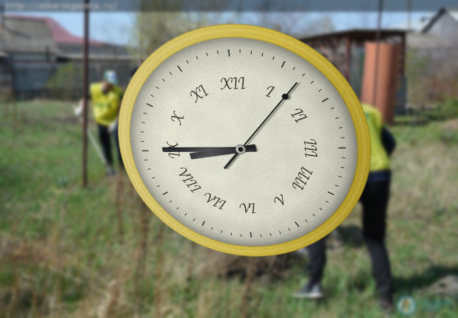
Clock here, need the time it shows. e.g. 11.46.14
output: 8.45.07
